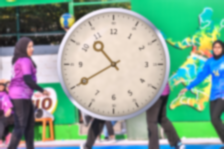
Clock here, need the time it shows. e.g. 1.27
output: 10.40
